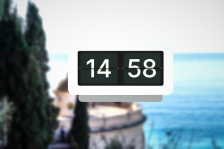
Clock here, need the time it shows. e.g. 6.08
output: 14.58
